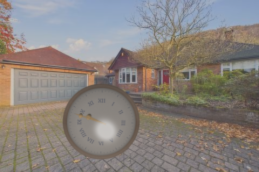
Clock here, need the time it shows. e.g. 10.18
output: 9.48
